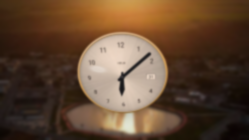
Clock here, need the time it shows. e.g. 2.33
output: 6.08
